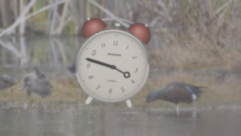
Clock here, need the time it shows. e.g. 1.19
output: 3.47
